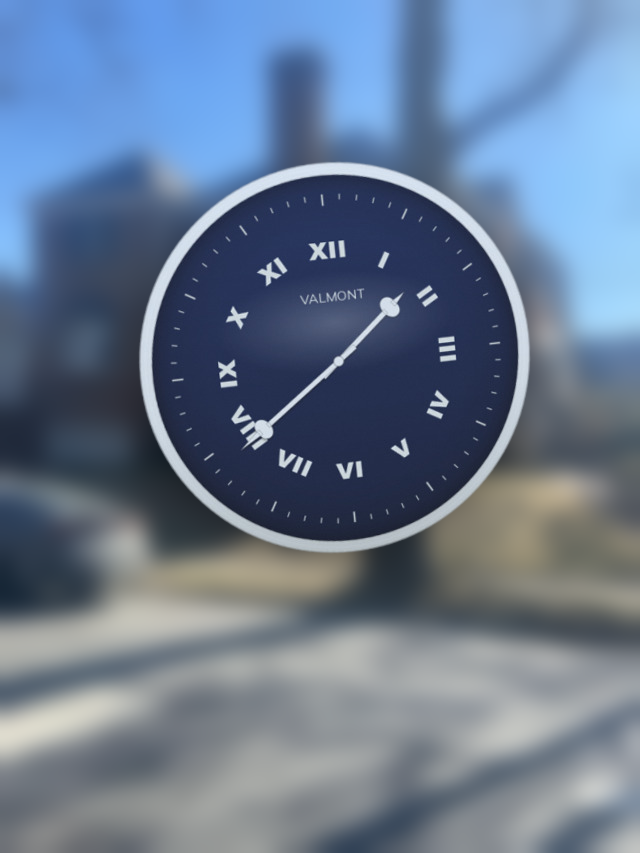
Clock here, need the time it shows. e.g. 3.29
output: 1.39
